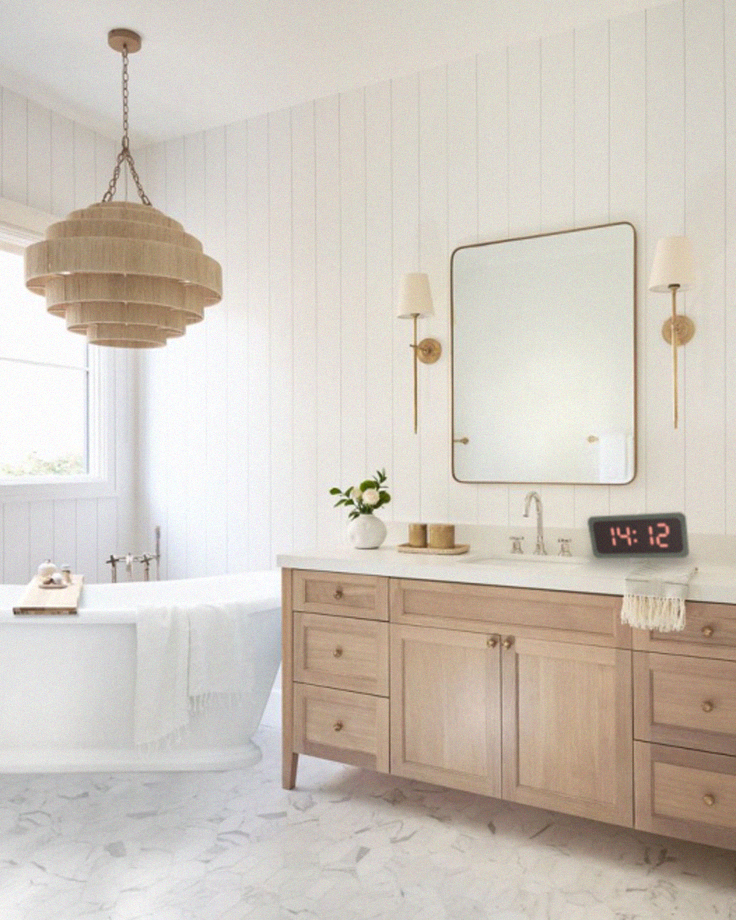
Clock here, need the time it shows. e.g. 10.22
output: 14.12
